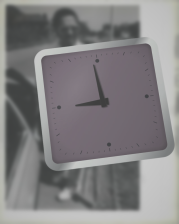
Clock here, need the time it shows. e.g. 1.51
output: 8.59
